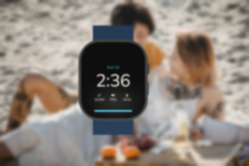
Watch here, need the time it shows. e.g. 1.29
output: 2.36
